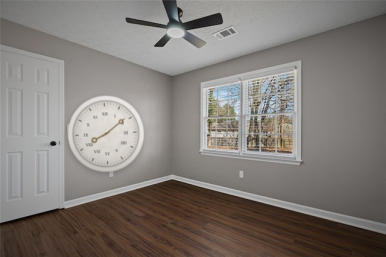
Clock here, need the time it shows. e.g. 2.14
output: 8.09
